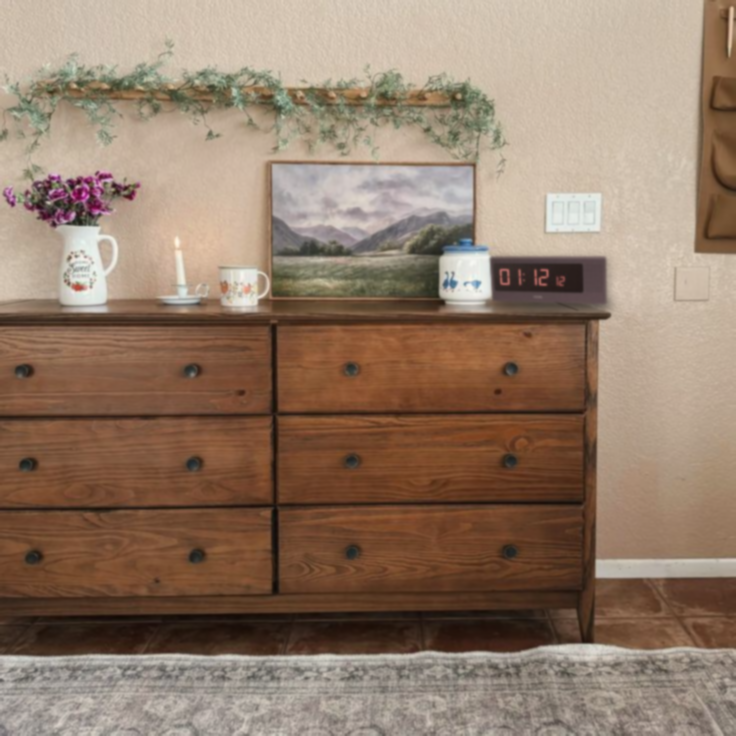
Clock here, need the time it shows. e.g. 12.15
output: 1.12
